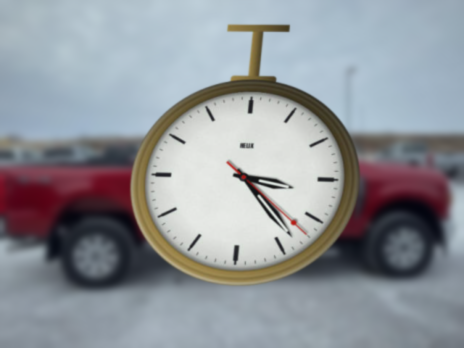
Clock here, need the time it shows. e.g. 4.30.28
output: 3.23.22
